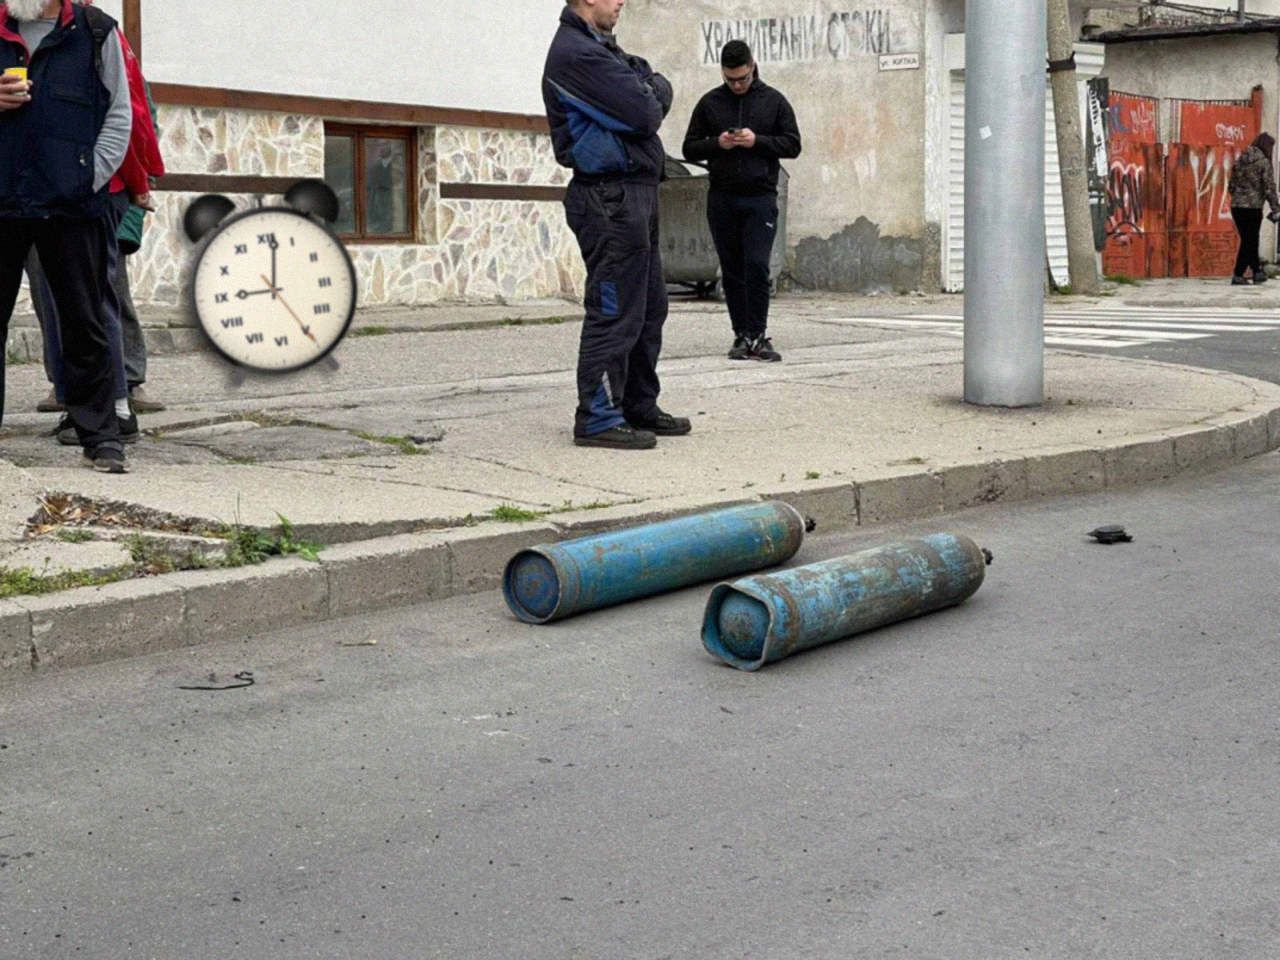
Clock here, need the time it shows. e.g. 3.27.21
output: 9.01.25
